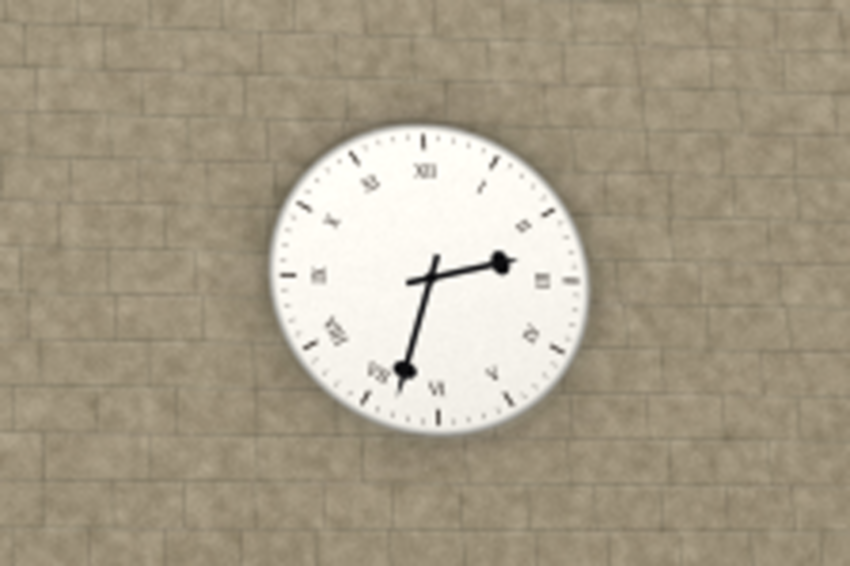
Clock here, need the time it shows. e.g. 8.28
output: 2.33
